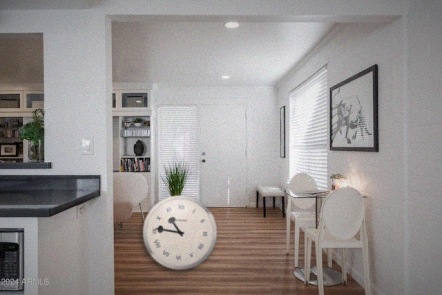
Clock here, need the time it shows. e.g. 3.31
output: 10.46
